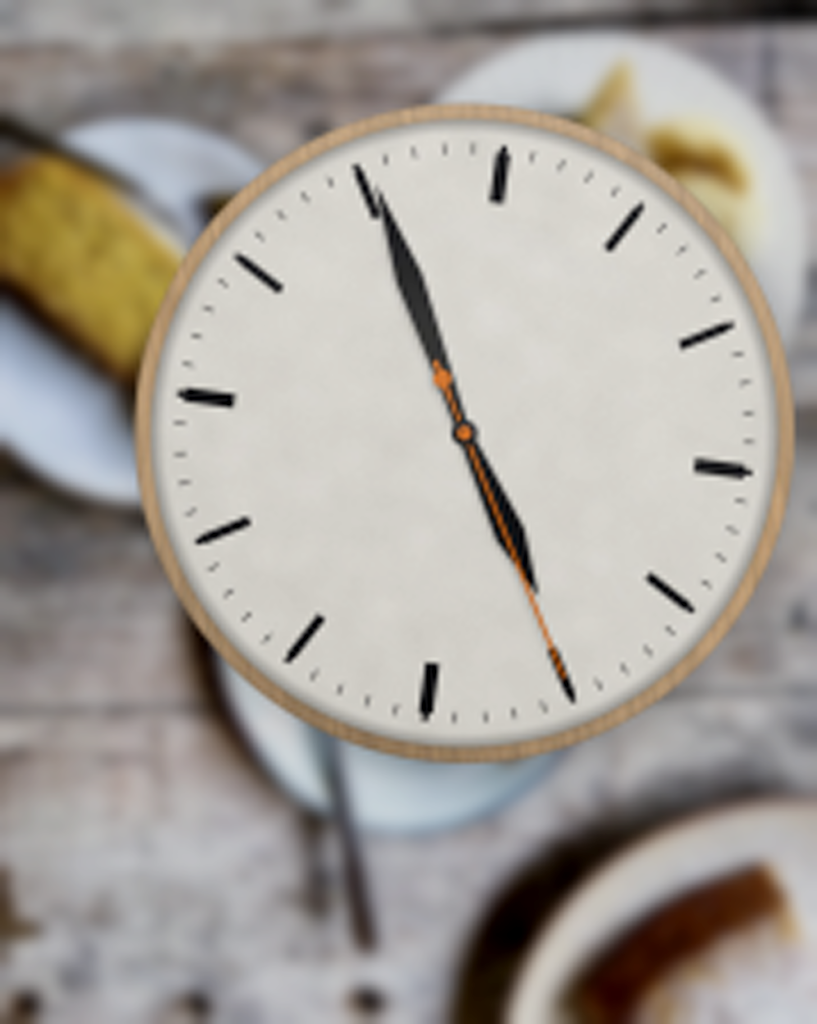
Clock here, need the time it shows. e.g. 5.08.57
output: 4.55.25
